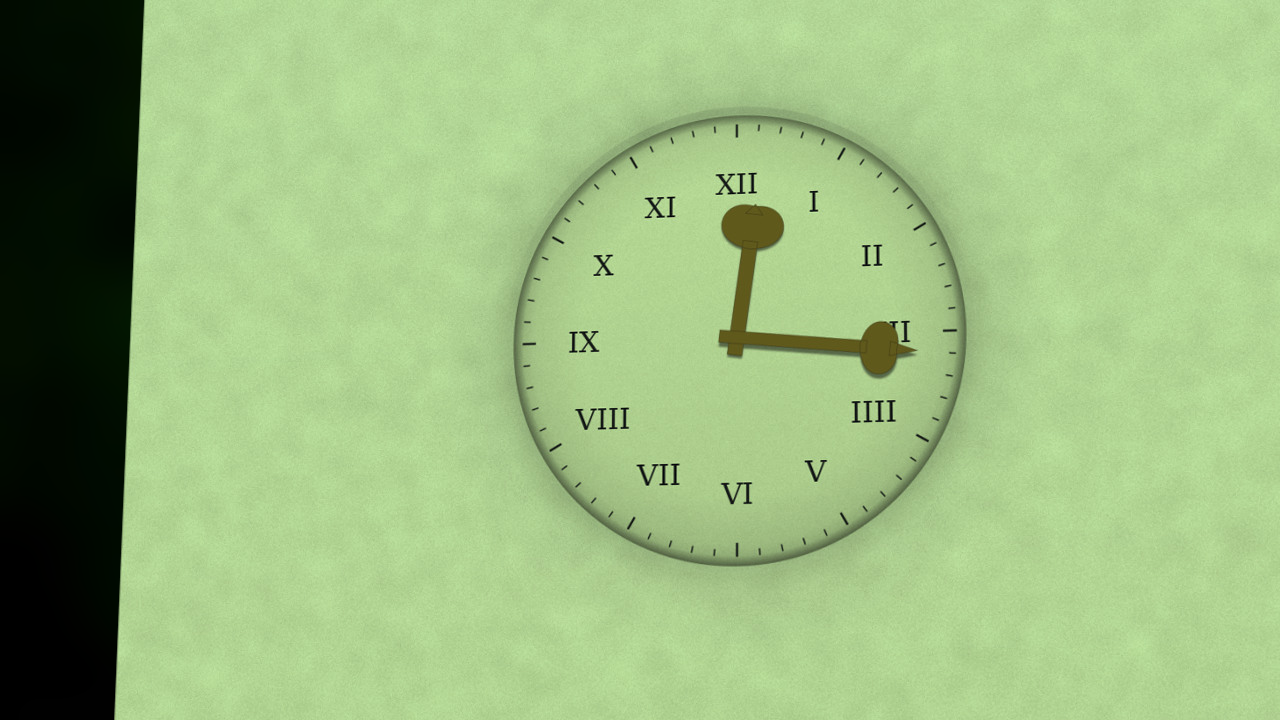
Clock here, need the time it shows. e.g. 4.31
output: 12.16
